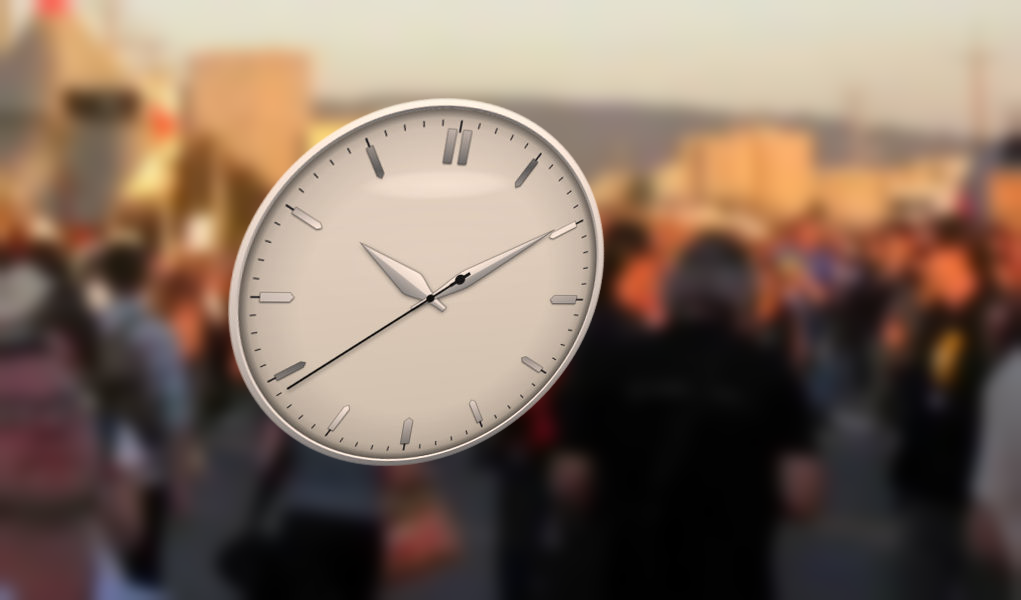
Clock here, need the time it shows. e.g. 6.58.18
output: 10.09.39
